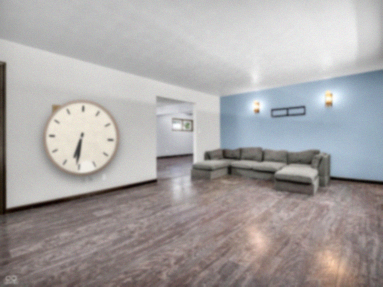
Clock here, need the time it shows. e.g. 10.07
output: 6.31
